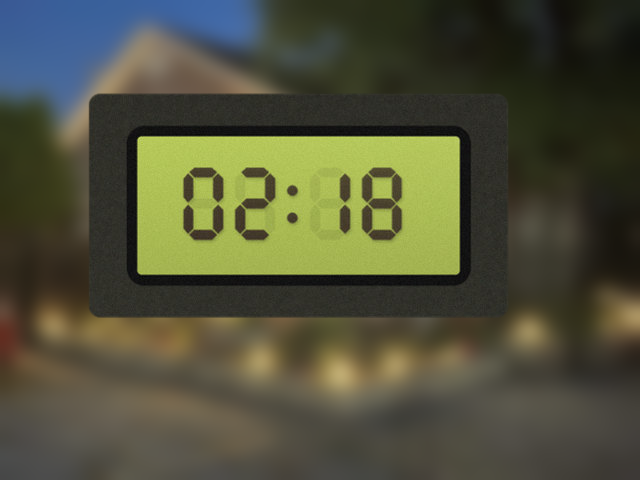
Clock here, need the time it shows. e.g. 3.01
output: 2.18
